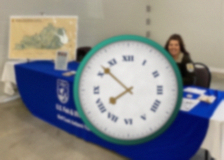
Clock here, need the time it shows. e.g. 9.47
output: 7.52
